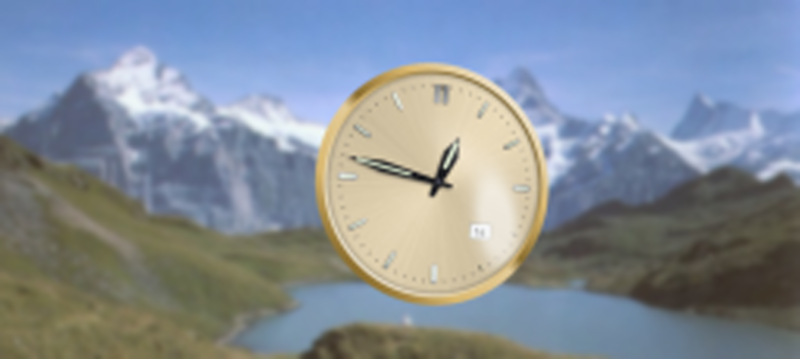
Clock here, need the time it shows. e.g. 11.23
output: 12.47
